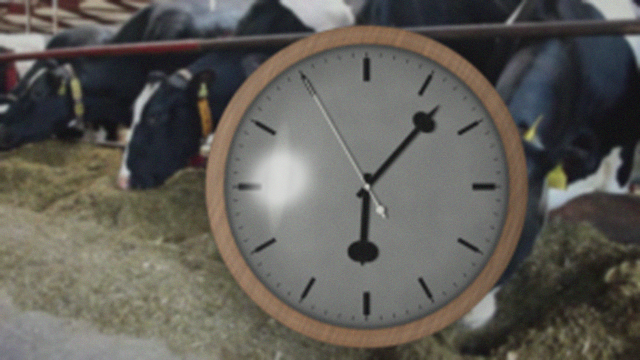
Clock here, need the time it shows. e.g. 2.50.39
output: 6.06.55
